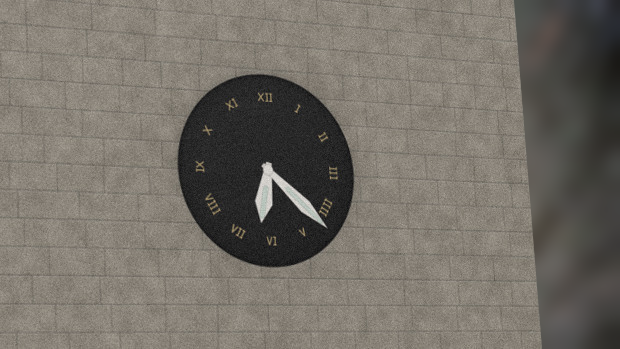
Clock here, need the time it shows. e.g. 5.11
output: 6.22
